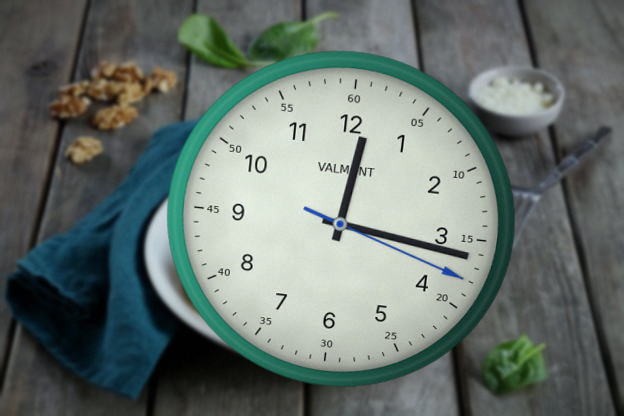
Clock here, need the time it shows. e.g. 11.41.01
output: 12.16.18
